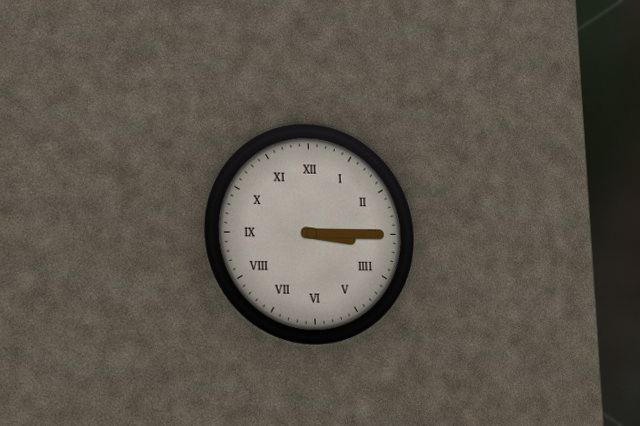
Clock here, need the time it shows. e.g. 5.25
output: 3.15
